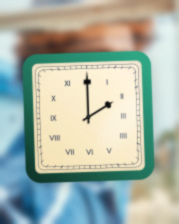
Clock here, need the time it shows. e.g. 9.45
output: 2.00
